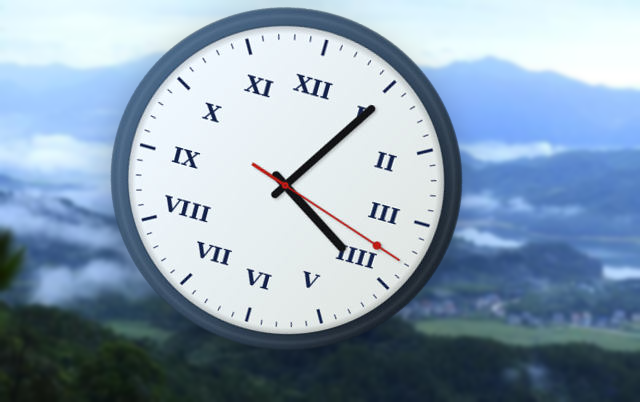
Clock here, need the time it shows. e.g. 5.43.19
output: 4.05.18
